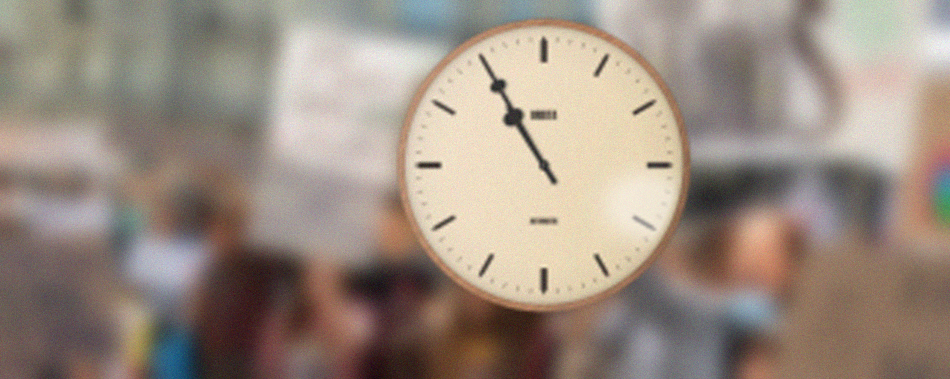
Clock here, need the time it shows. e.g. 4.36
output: 10.55
